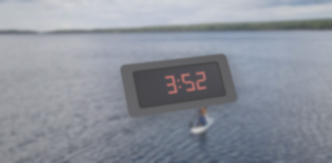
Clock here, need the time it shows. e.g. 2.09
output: 3.52
